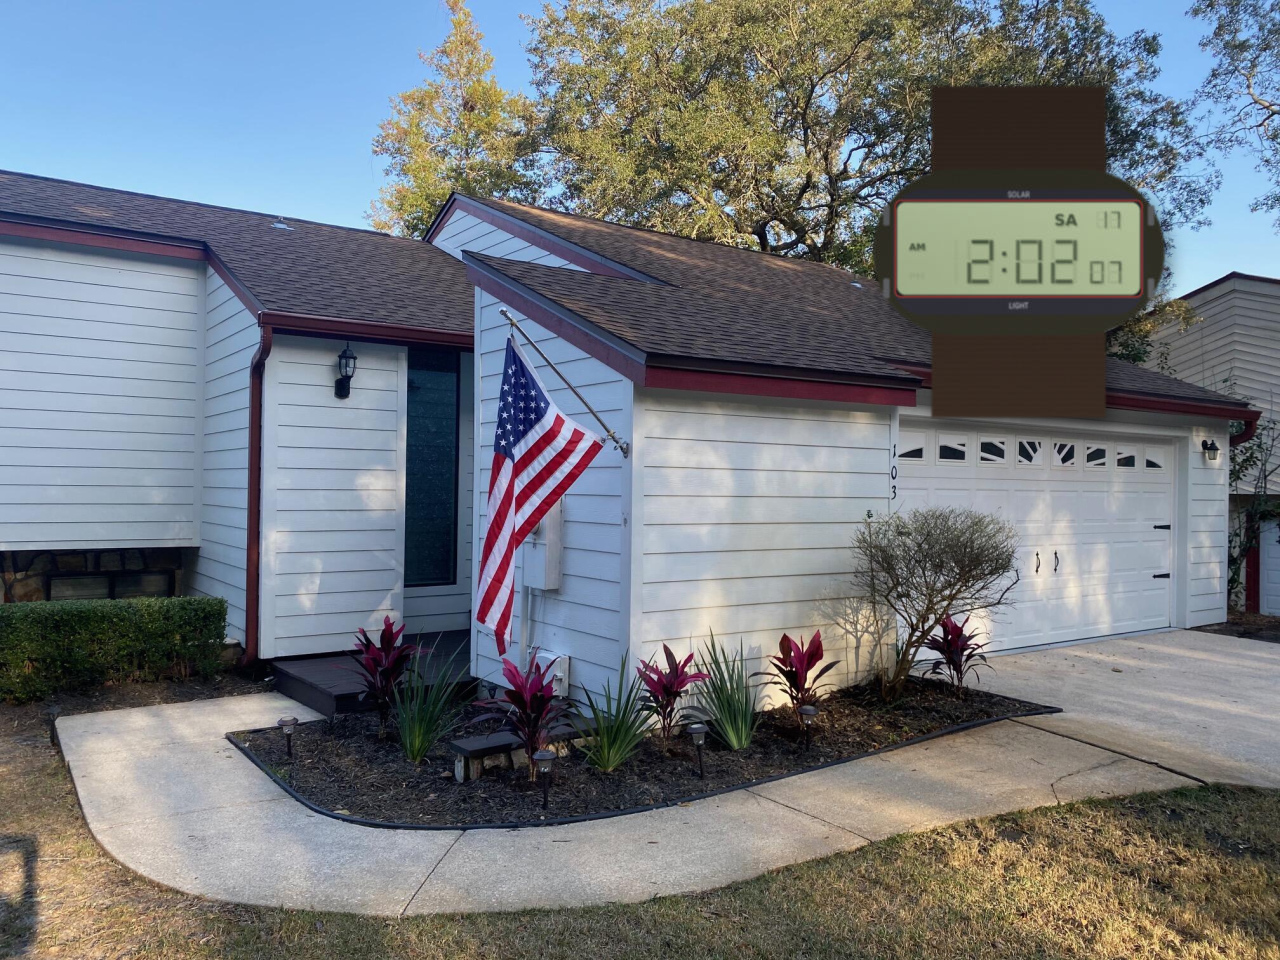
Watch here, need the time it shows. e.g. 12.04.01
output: 2.02.07
